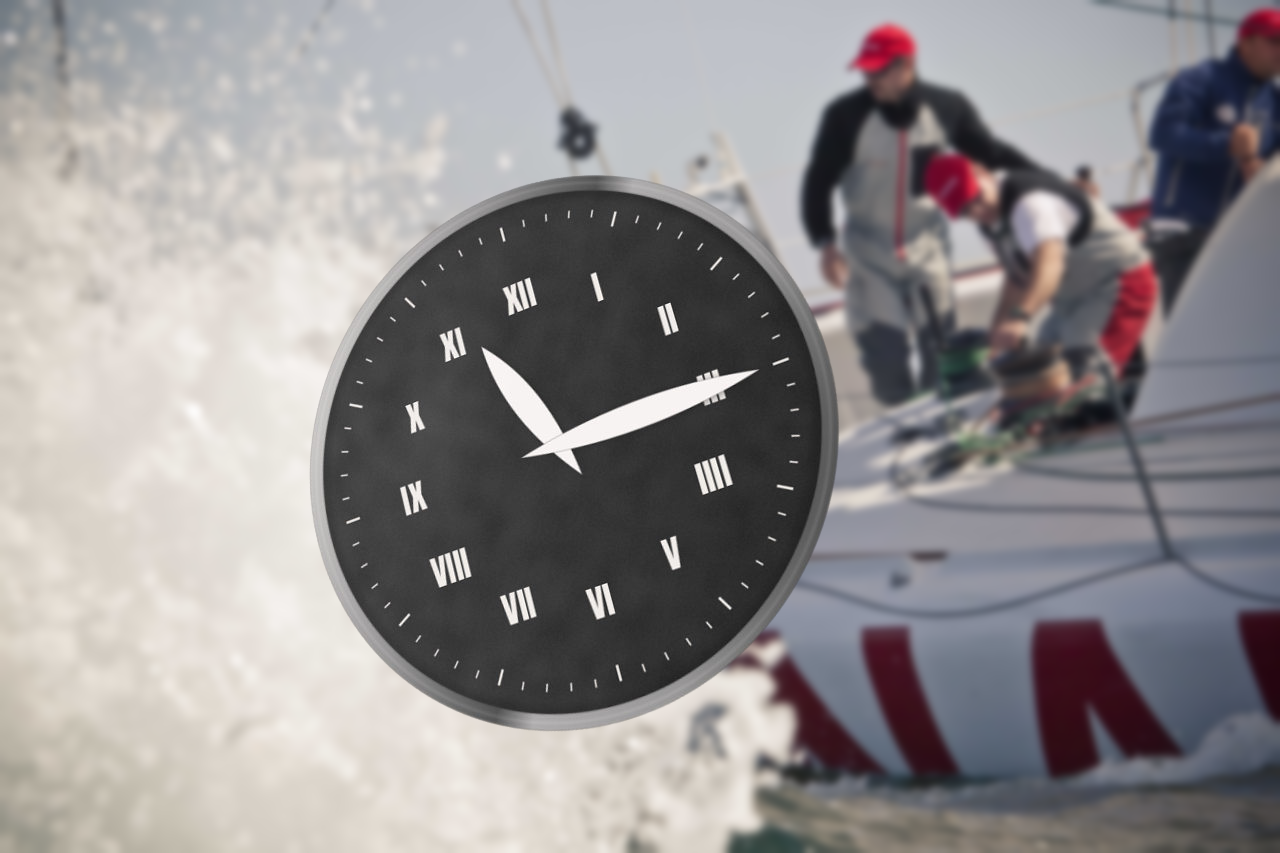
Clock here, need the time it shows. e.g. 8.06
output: 11.15
